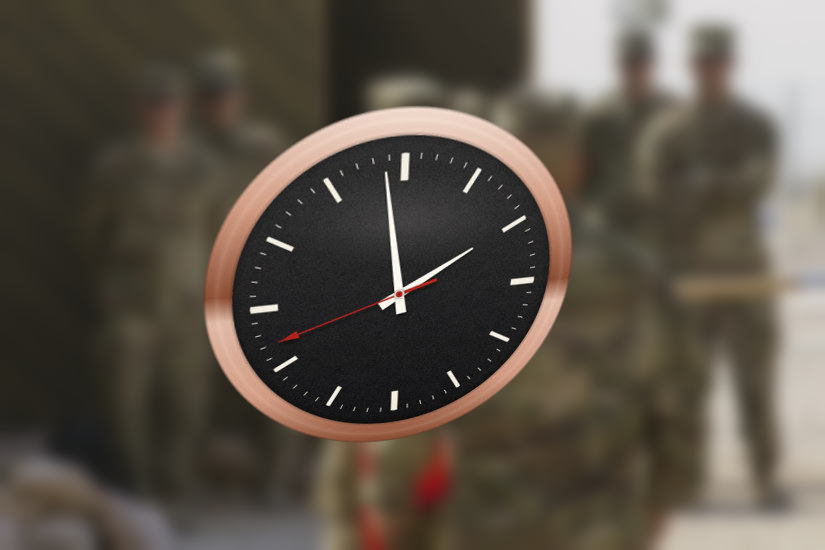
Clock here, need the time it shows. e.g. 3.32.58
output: 1.58.42
